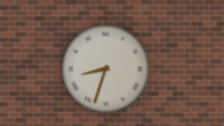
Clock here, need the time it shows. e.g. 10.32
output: 8.33
